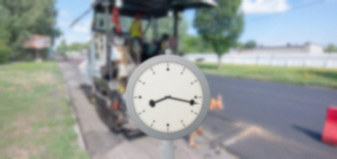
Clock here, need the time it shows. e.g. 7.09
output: 8.17
